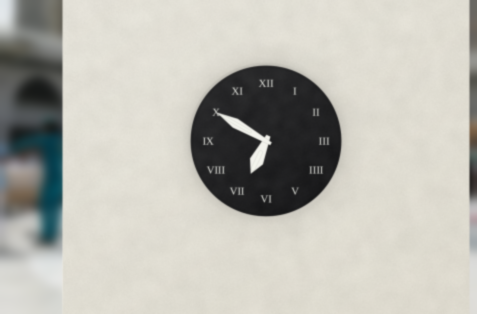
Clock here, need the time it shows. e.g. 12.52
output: 6.50
